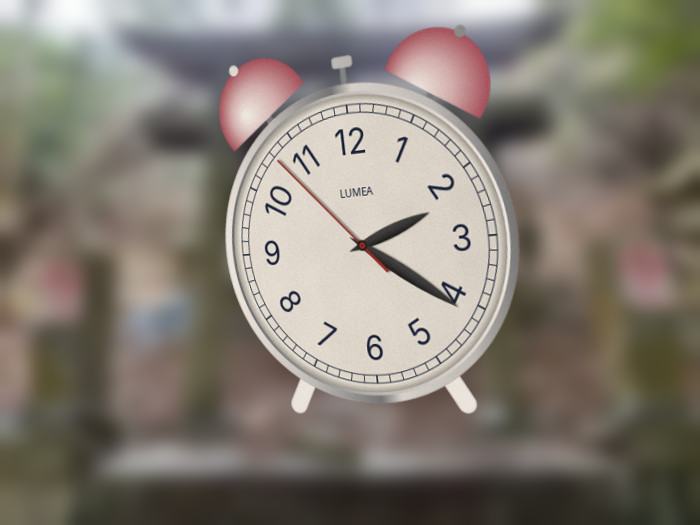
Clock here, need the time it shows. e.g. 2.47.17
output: 2.20.53
